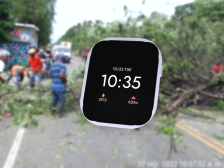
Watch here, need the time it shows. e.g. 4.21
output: 10.35
